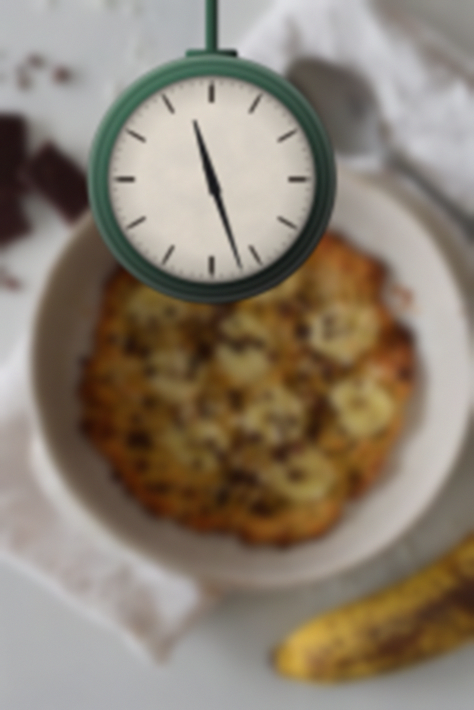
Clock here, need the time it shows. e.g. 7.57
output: 11.27
